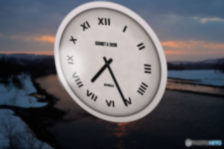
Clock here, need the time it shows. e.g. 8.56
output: 7.26
